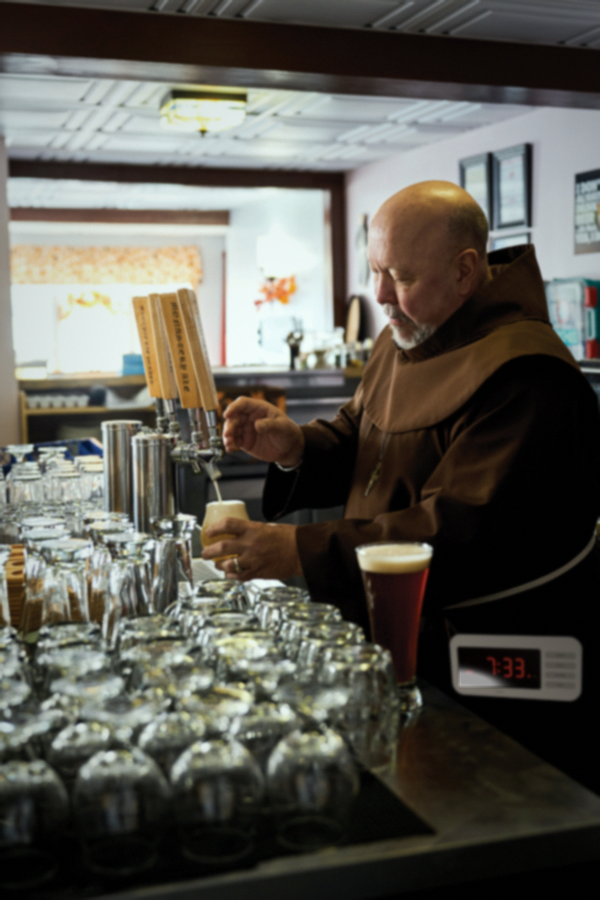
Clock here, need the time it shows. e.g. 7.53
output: 7.33
